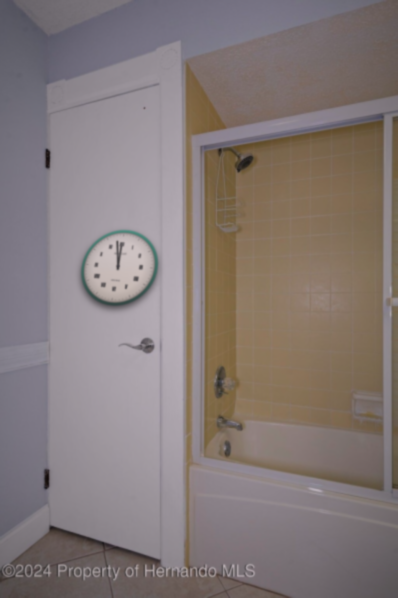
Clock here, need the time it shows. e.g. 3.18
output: 11.58
